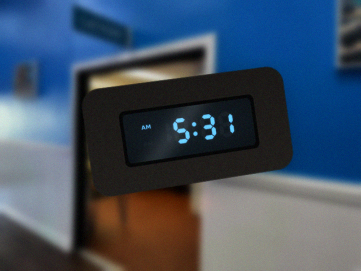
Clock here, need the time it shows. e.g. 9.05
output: 5.31
